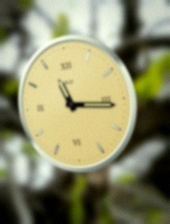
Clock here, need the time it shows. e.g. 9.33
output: 11.16
